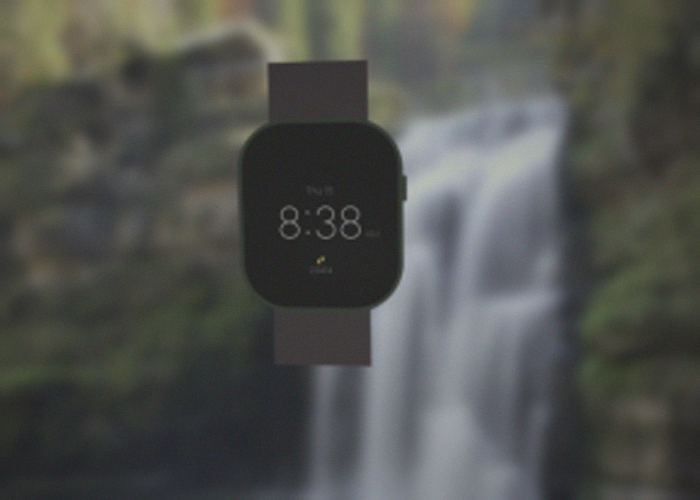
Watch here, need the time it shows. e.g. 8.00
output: 8.38
